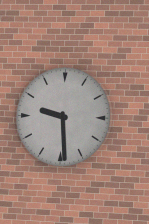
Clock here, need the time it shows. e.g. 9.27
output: 9.29
